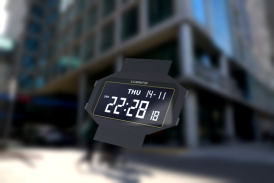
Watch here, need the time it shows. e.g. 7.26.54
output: 22.28.18
